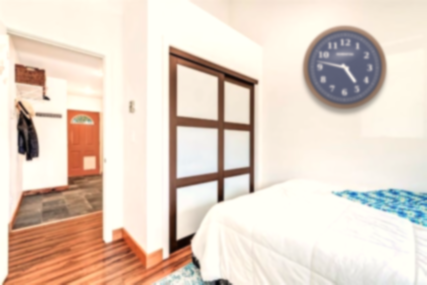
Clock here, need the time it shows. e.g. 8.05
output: 4.47
